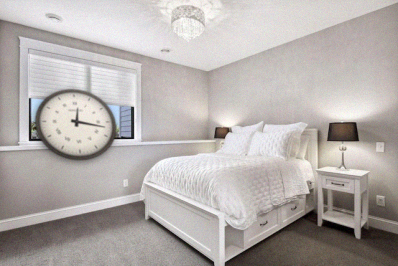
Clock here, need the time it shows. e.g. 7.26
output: 12.17
